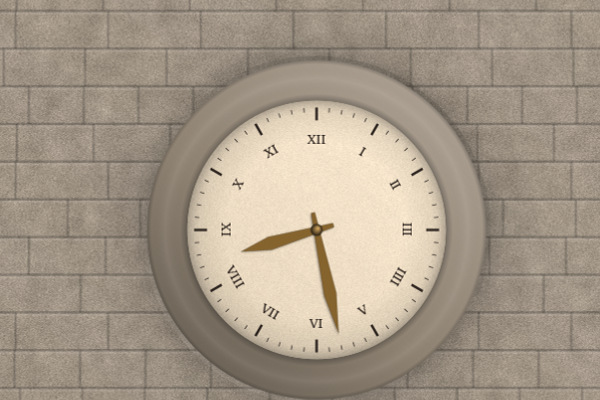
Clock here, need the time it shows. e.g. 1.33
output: 8.28
